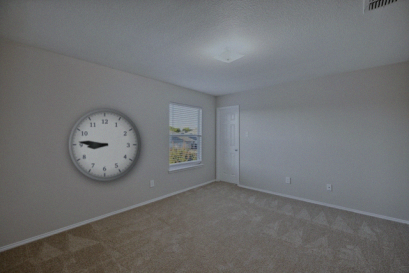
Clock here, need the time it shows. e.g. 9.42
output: 8.46
